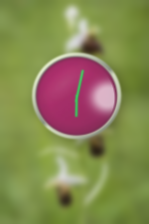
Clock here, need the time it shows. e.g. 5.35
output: 6.02
